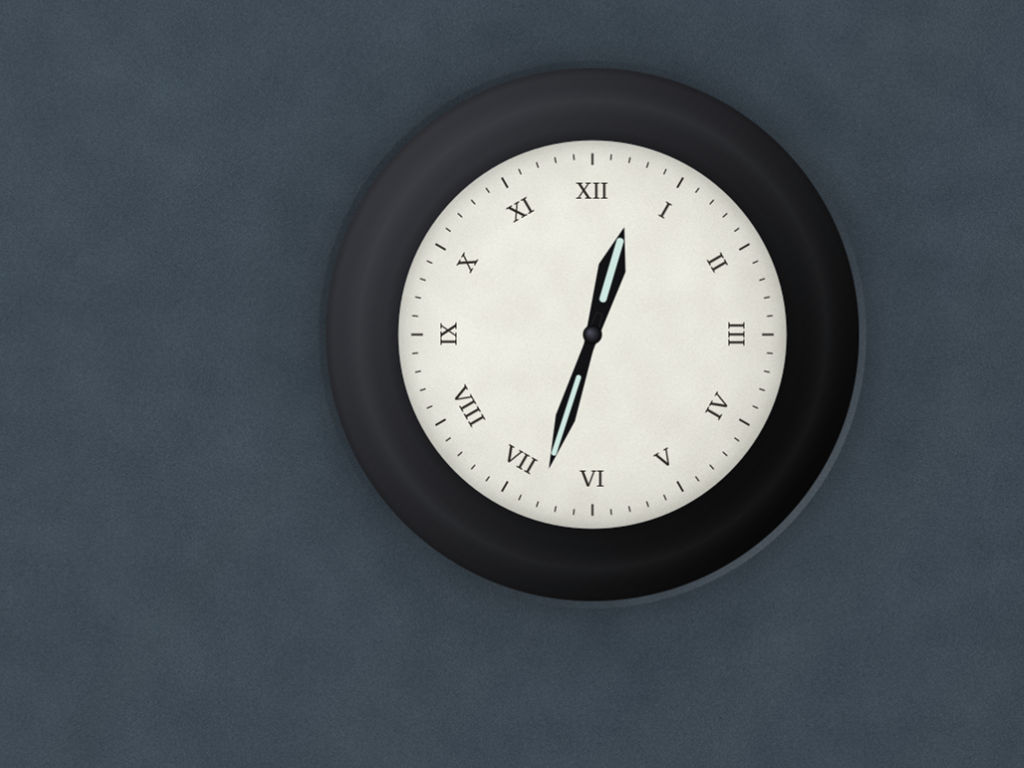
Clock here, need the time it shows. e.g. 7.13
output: 12.33
